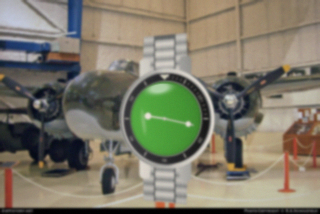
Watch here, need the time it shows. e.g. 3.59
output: 9.17
